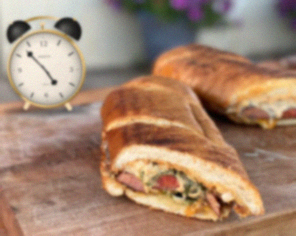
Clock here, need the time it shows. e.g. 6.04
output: 4.53
